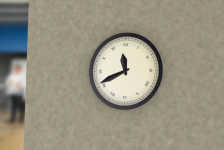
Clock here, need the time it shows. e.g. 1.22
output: 11.41
